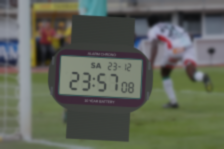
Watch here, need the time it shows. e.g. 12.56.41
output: 23.57.08
